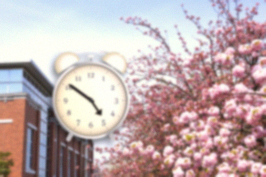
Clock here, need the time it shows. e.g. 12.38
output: 4.51
